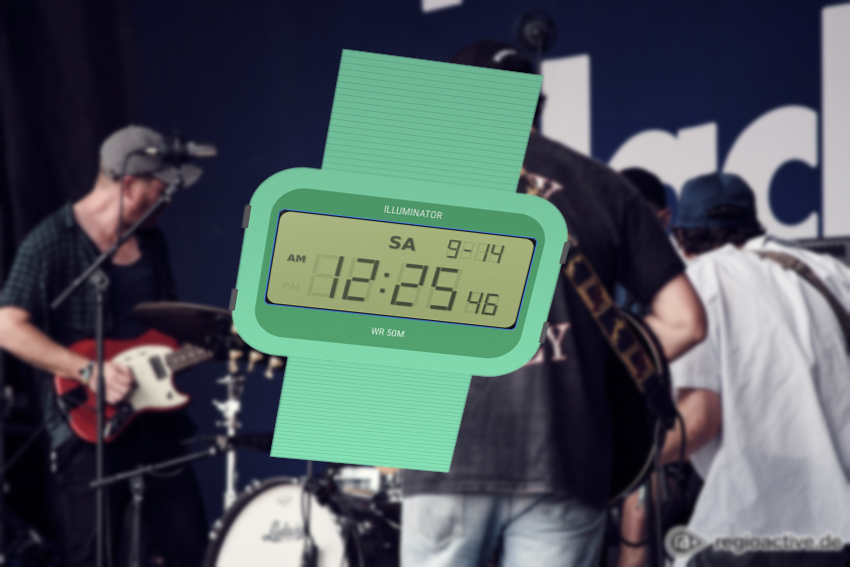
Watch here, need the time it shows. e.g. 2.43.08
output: 12.25.46
